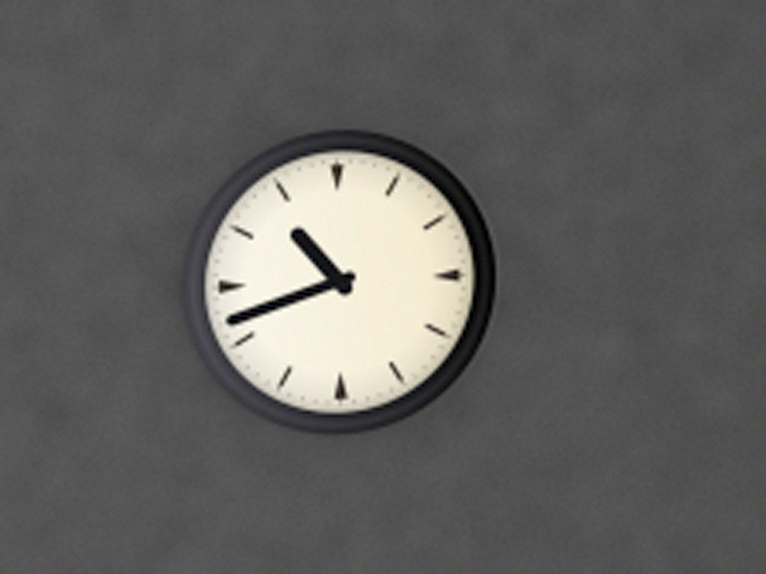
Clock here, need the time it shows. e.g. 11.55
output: 10.42
